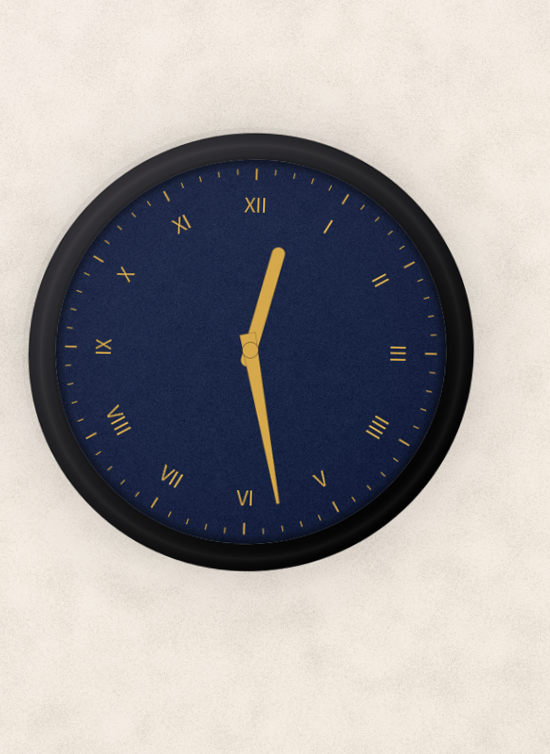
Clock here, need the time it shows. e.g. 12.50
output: 12.28
